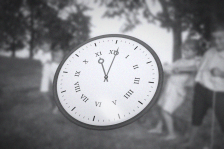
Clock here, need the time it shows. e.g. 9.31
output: 11.01
